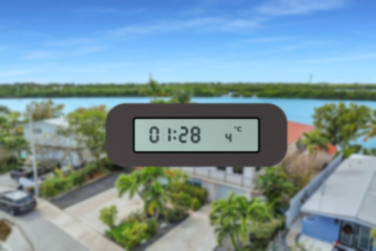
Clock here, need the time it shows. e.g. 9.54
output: 1.28
